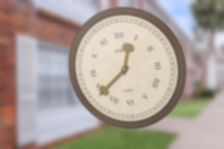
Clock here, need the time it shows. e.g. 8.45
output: 12.39
